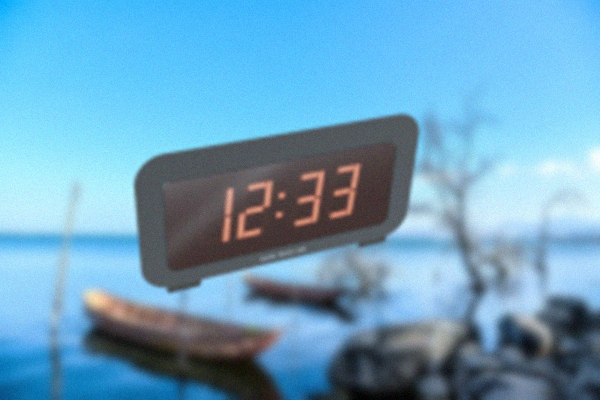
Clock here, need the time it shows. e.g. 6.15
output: 12.33
